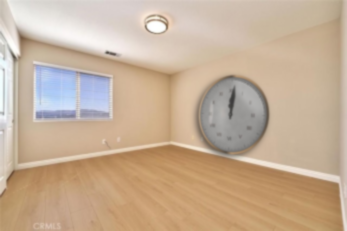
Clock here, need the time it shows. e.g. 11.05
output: 12.01
